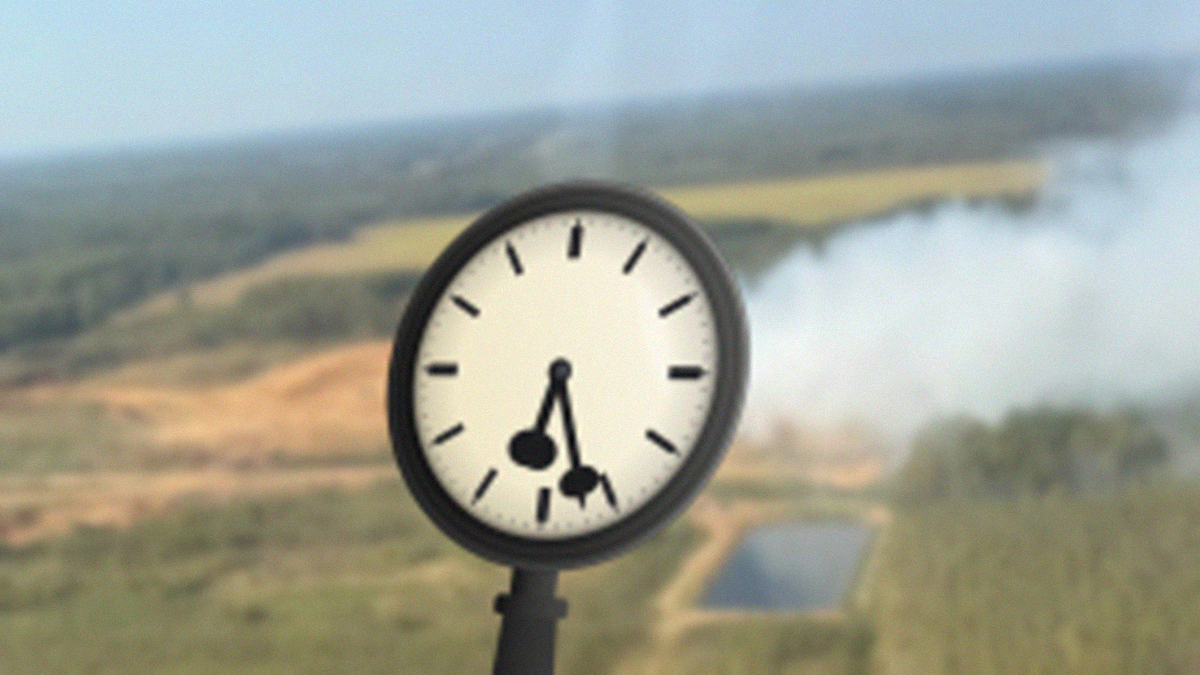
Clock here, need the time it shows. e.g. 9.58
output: 6.27
